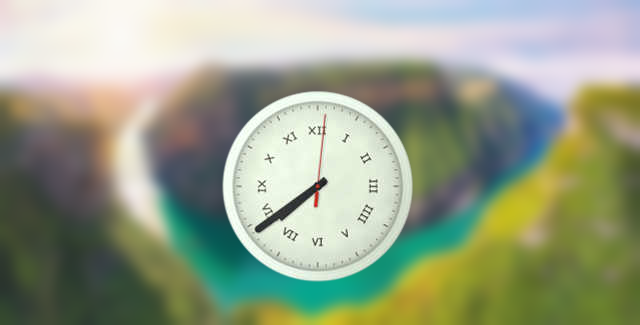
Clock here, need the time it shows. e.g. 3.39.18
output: 7.39.01
